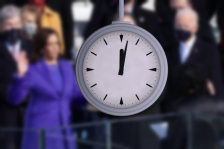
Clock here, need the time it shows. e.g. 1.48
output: 12.02
